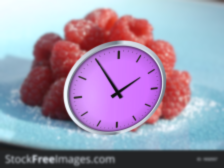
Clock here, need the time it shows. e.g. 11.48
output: 1.55
